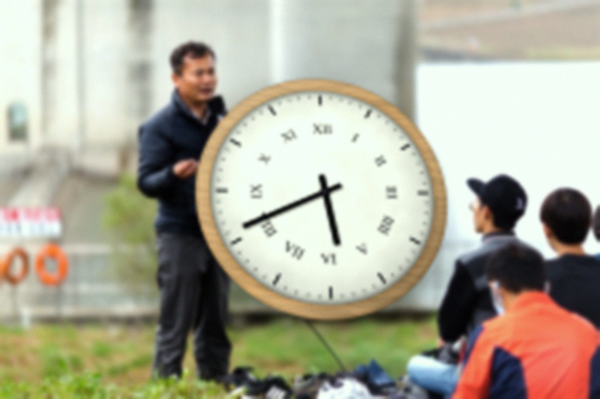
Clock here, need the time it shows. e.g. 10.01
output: 5.41
